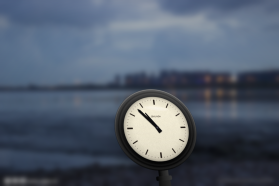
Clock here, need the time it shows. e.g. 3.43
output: 10.53
